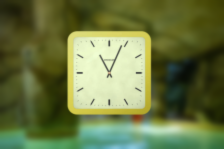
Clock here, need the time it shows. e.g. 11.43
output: 11.04
